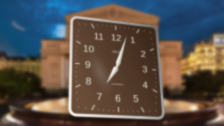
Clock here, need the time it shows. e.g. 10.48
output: 7.03
